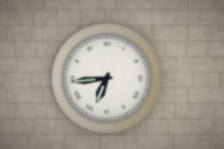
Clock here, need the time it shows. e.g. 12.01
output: 6.44
